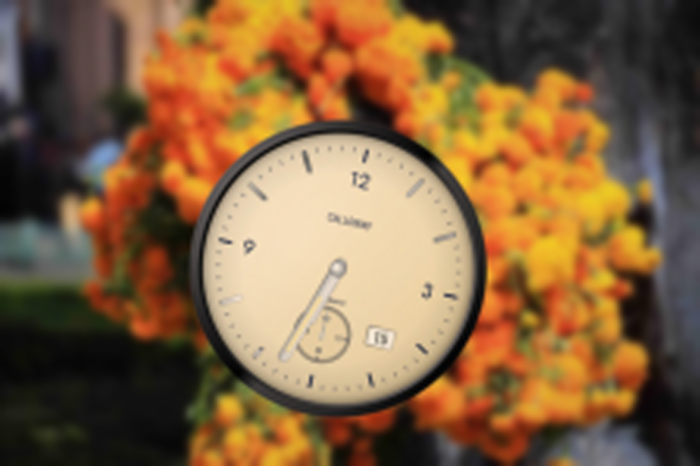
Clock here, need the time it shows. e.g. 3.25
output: 6.33
